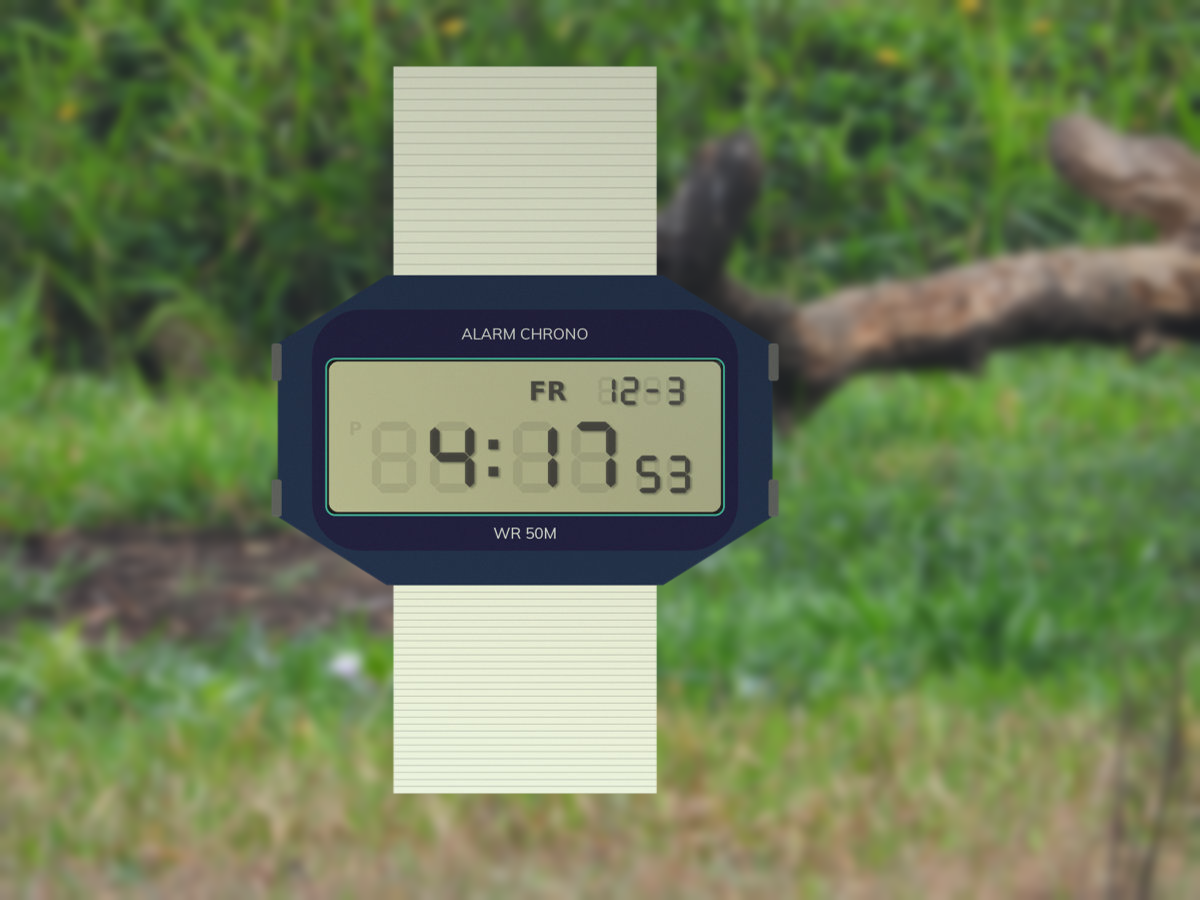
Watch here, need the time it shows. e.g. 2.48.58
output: 4.17.53
